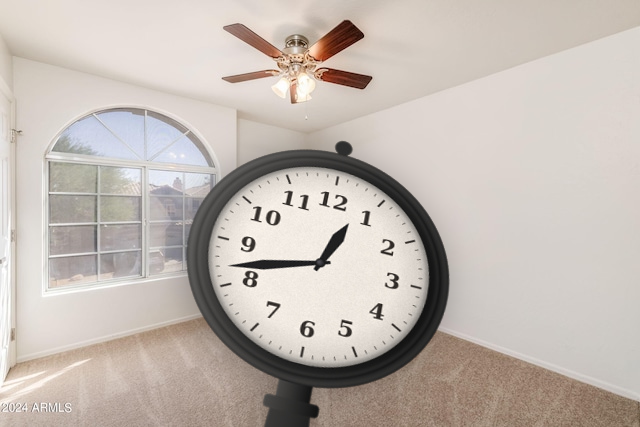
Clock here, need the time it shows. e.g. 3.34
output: 12.42
